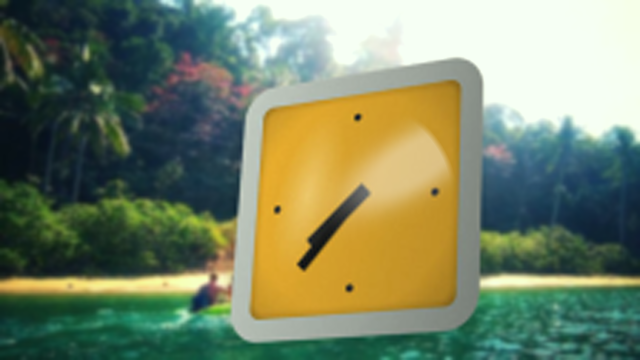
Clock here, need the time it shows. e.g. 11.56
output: 7.37
